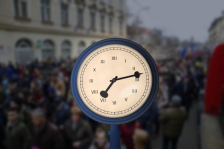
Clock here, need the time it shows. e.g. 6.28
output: 7.13
